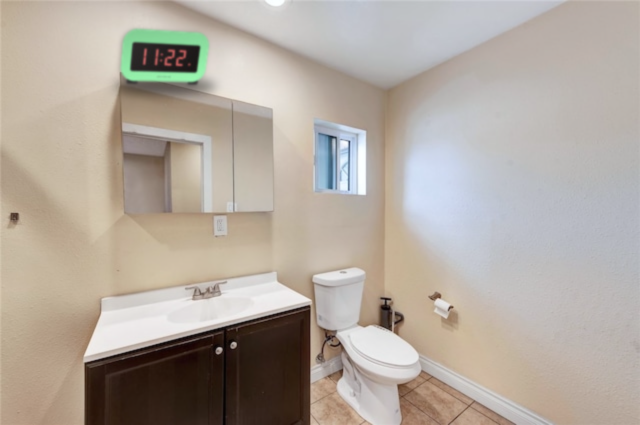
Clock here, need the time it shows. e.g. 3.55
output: 11.22
